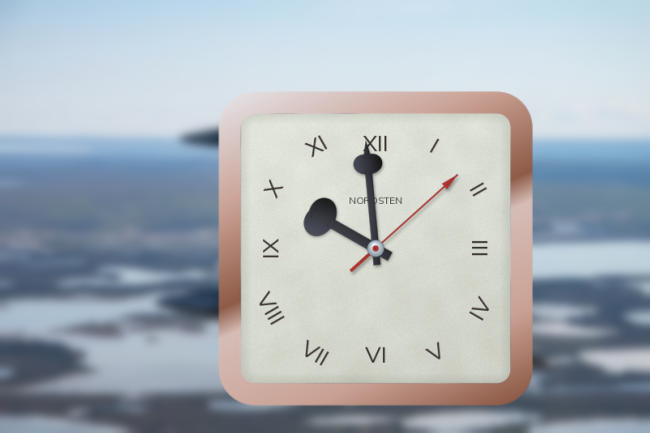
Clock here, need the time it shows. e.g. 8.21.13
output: 9.59.08
